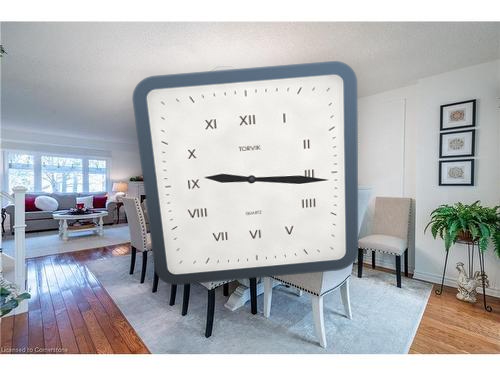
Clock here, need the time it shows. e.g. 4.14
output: 9.16
